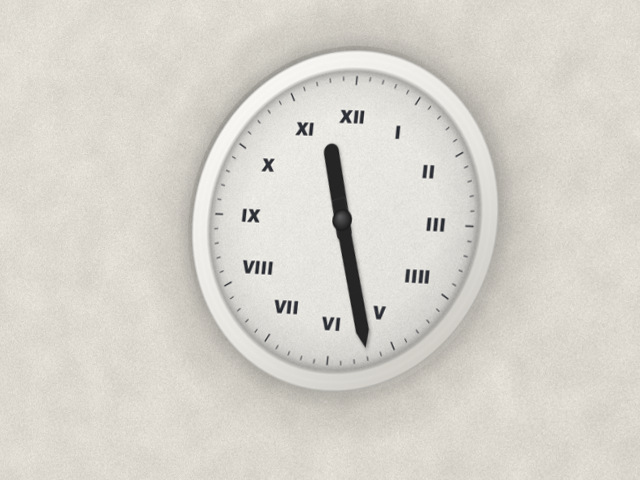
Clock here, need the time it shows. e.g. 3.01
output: 11.27
